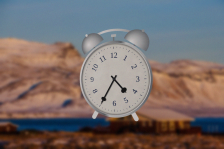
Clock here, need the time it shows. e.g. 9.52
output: 4.35
